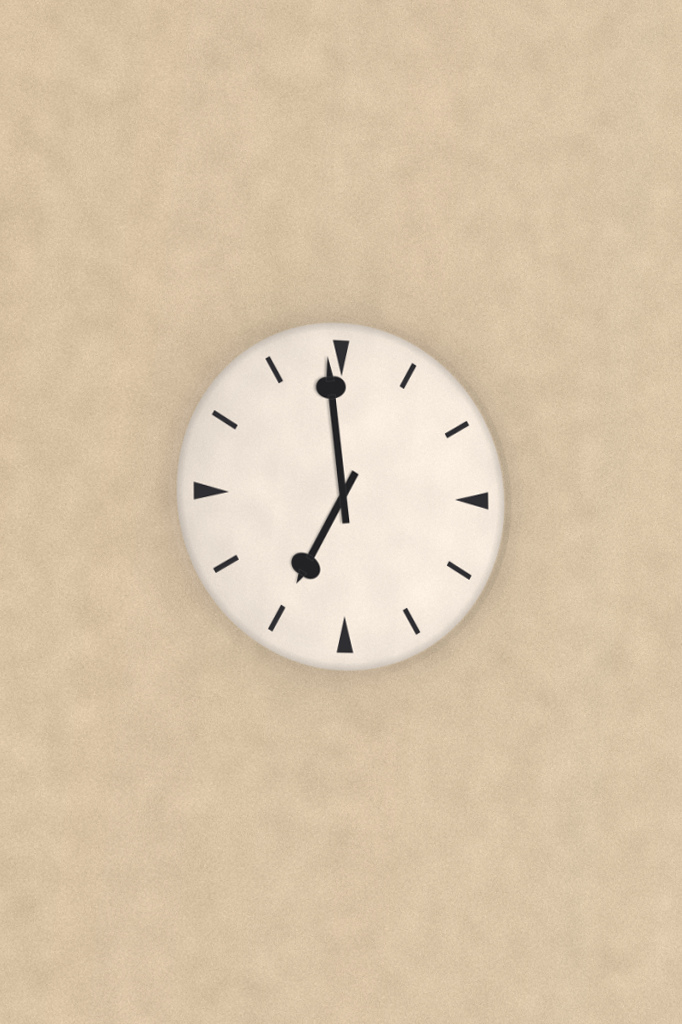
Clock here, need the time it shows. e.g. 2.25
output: 6.59
